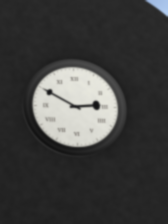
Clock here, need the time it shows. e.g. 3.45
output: 2.50
